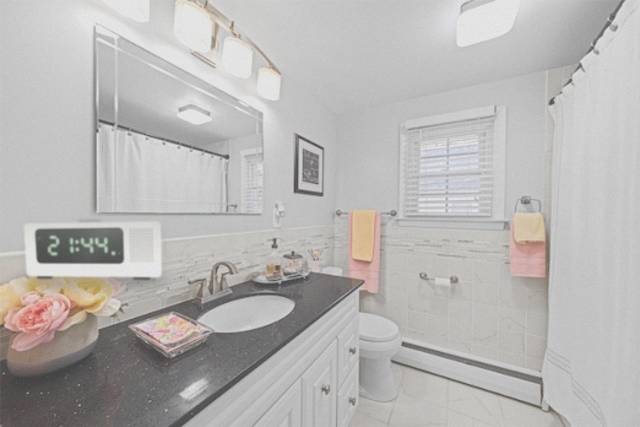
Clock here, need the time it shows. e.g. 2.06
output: 21.44
